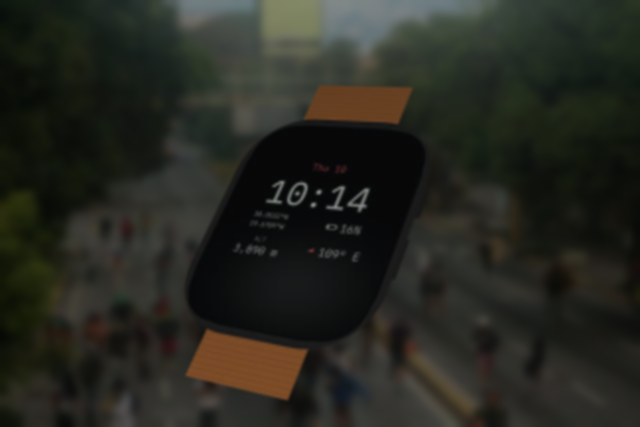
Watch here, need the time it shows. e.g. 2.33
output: 10.14
